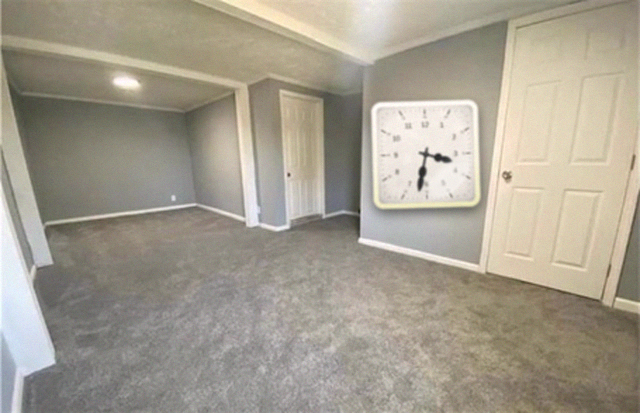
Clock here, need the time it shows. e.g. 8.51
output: 3.32
